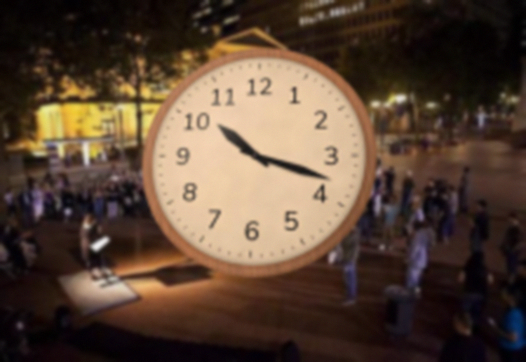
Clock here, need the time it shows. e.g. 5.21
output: 10.18
